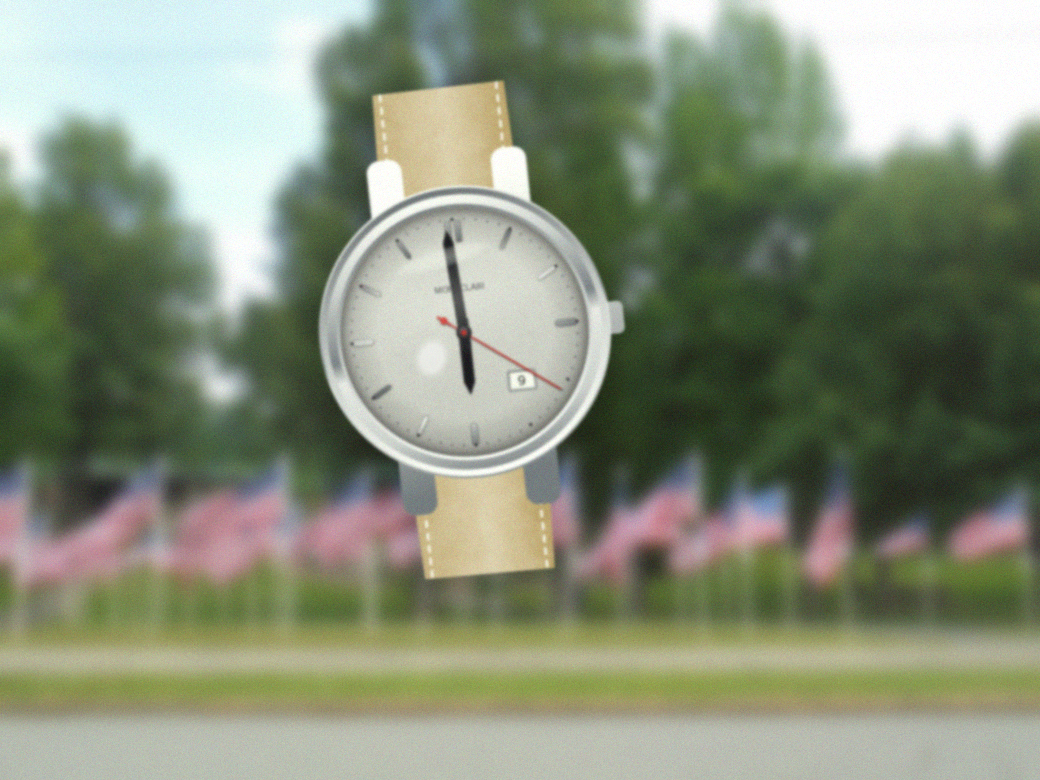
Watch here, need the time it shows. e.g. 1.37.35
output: 5.59.21
